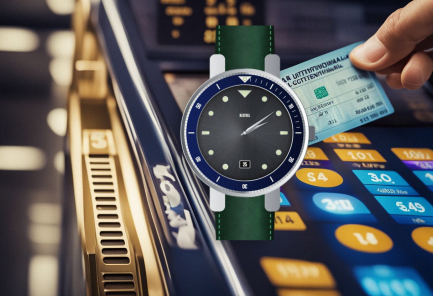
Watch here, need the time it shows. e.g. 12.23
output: 2.09
